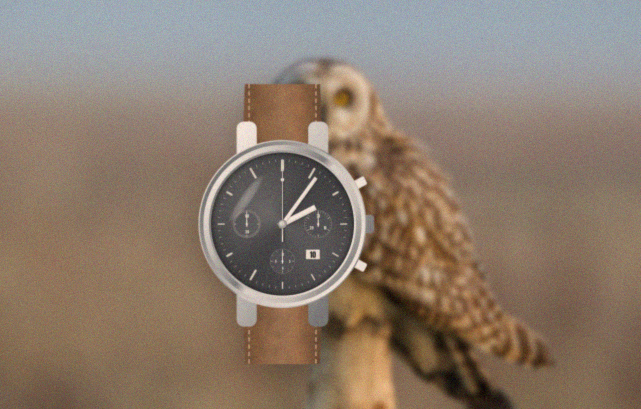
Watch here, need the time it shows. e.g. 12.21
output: 2.06
